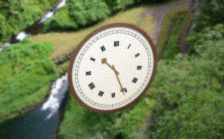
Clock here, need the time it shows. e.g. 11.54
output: 10.26
